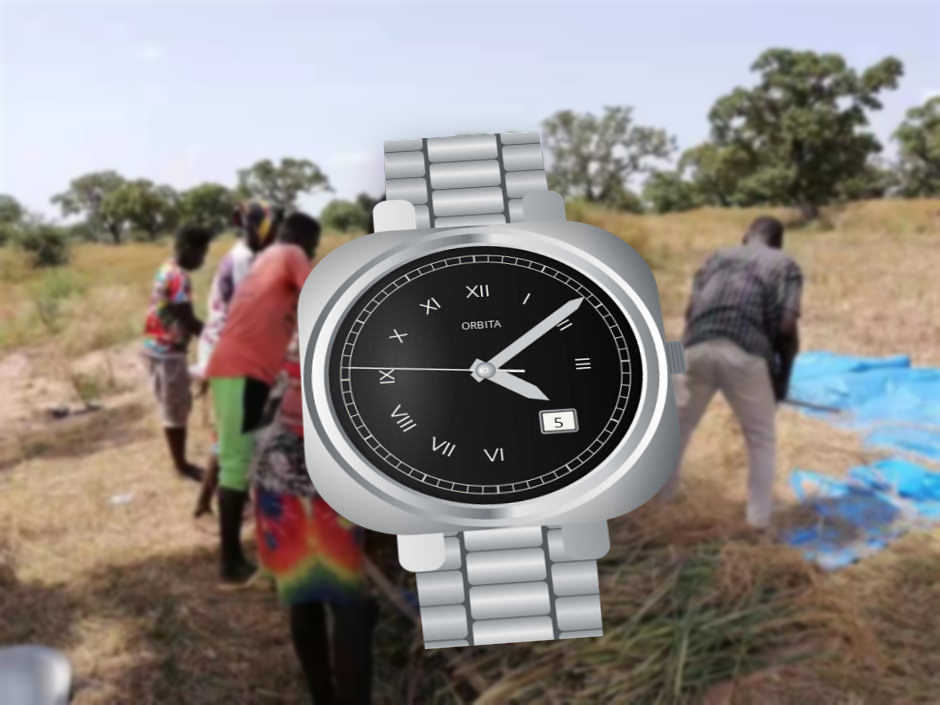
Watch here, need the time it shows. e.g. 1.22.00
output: 4.08.46
